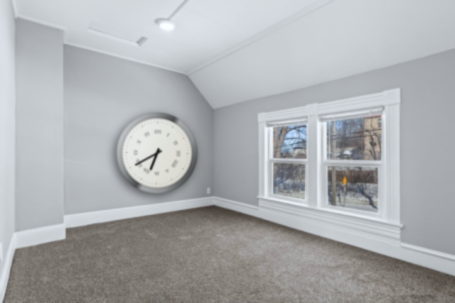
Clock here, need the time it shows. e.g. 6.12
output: 6.40
